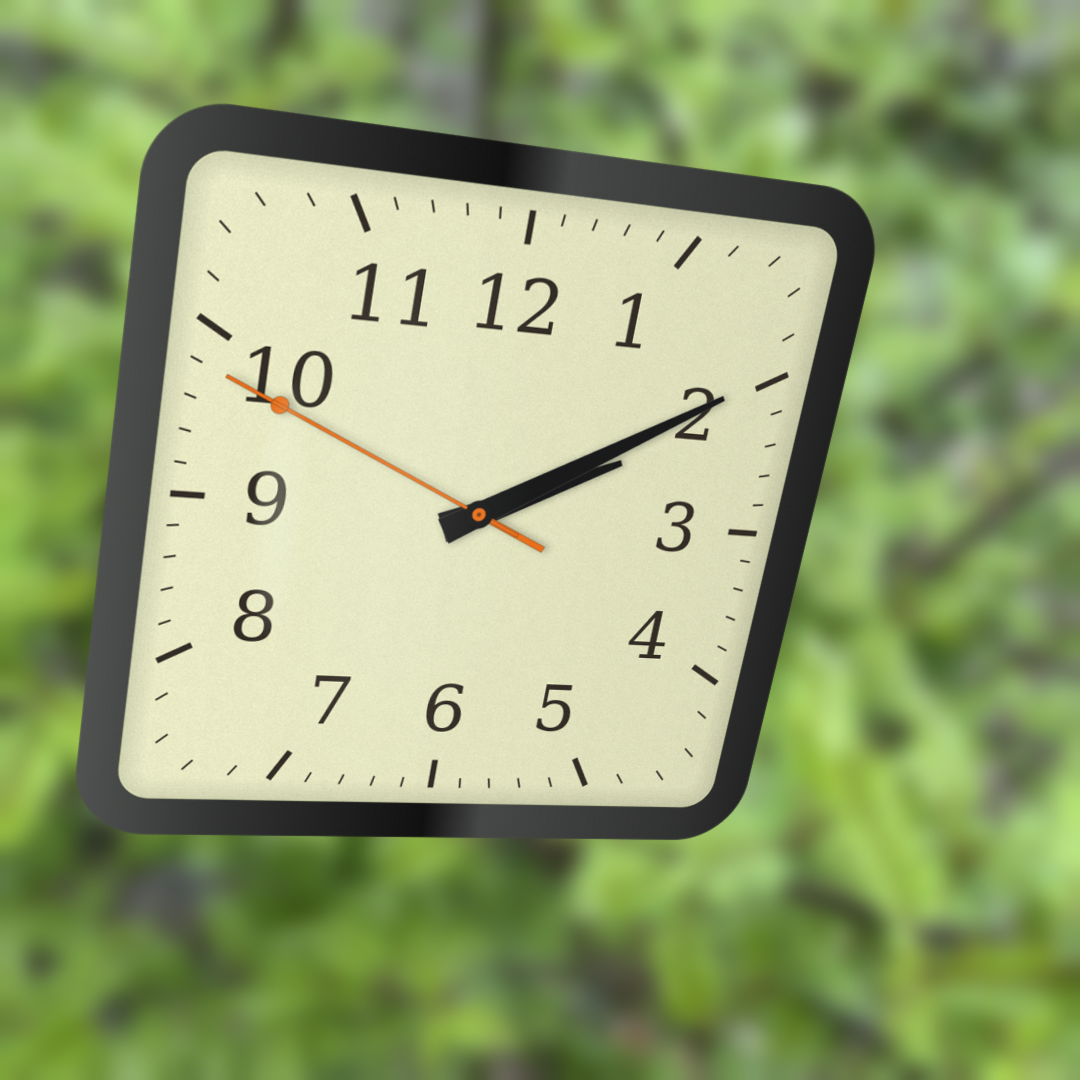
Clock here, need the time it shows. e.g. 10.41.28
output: 2.09.49
